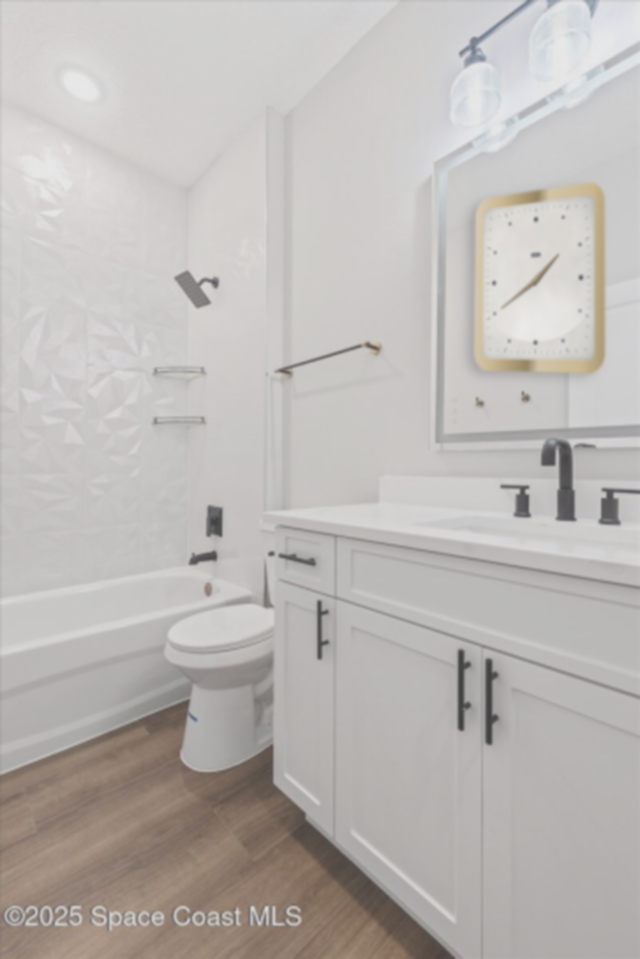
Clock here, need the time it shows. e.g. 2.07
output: 1.40
